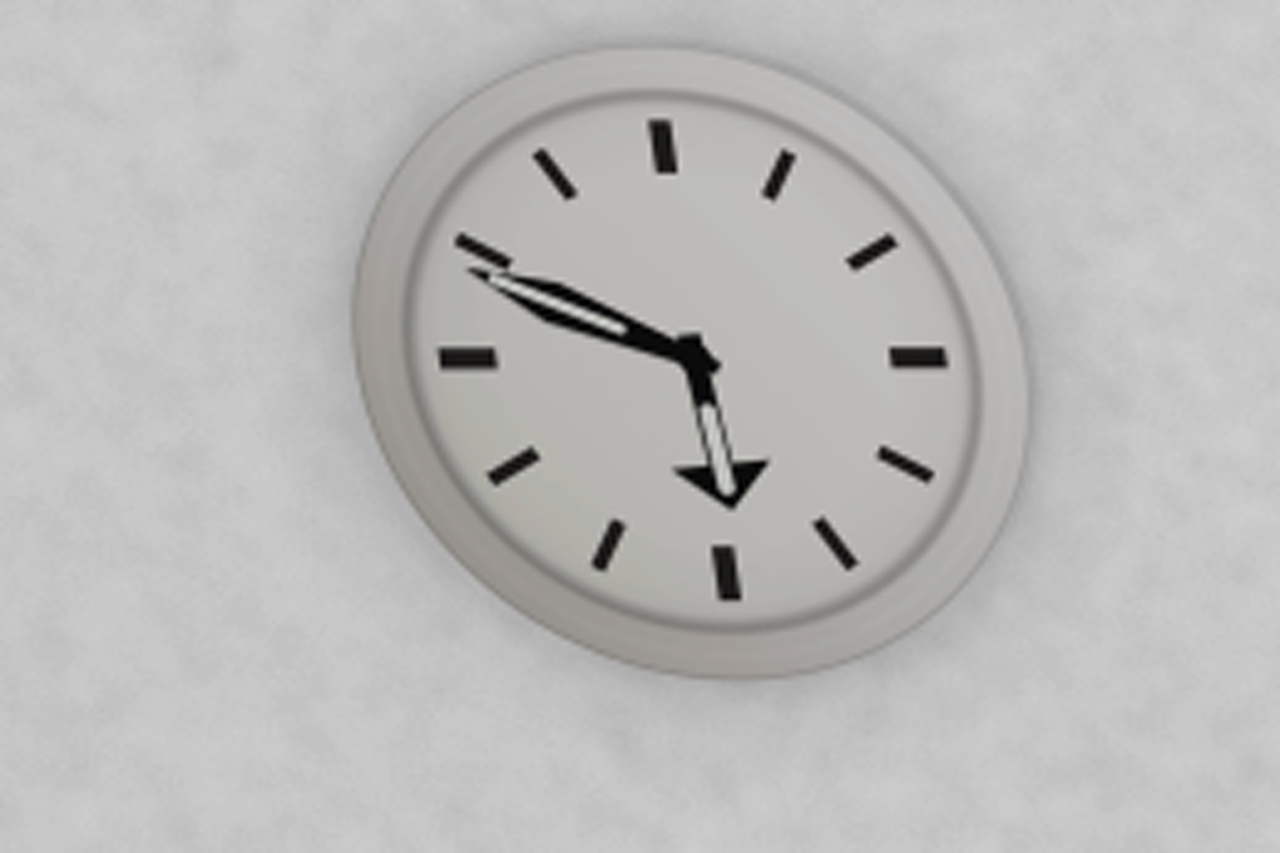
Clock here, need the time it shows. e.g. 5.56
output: 5.49
